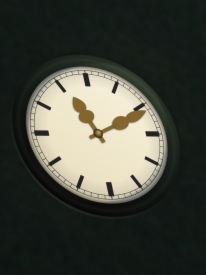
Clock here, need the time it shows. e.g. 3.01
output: 11.11
